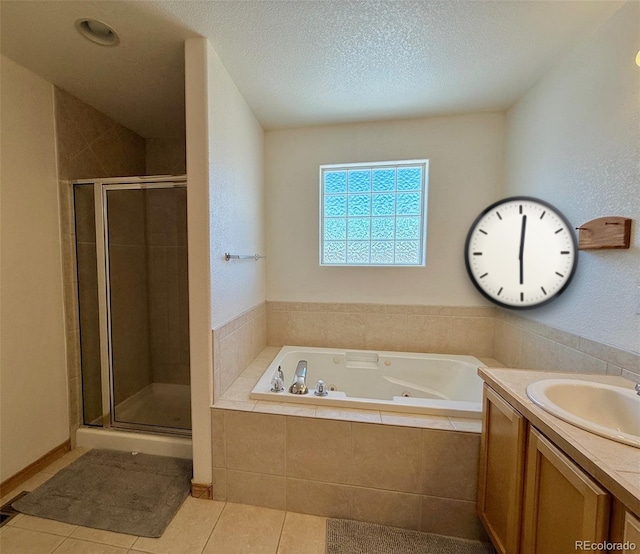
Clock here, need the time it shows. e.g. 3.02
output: 6.01
